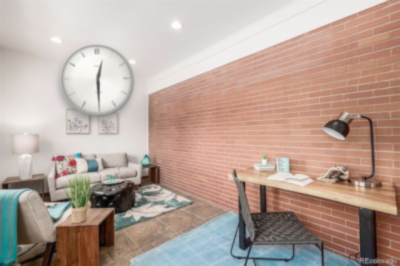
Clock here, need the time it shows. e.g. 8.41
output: 12.30
